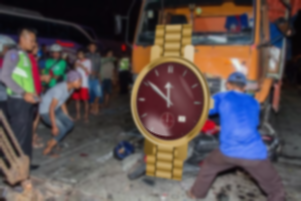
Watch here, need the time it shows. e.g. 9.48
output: 11.51
